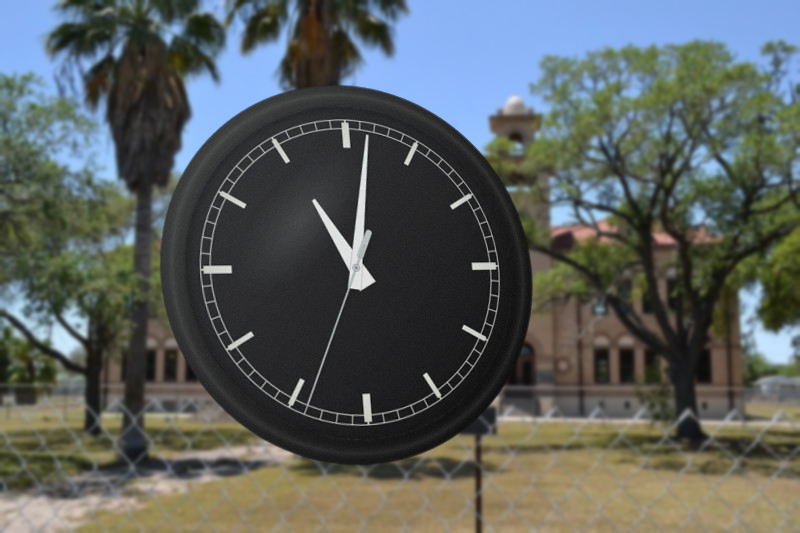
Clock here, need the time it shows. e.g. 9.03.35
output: 11.01.34
